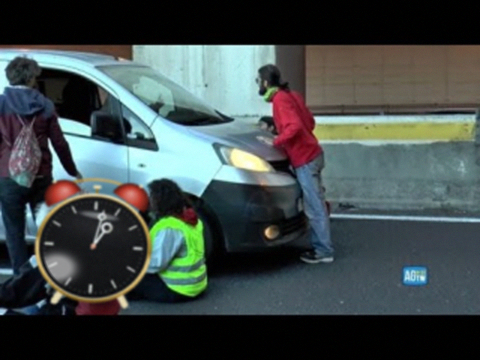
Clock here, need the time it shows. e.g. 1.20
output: 1.02
